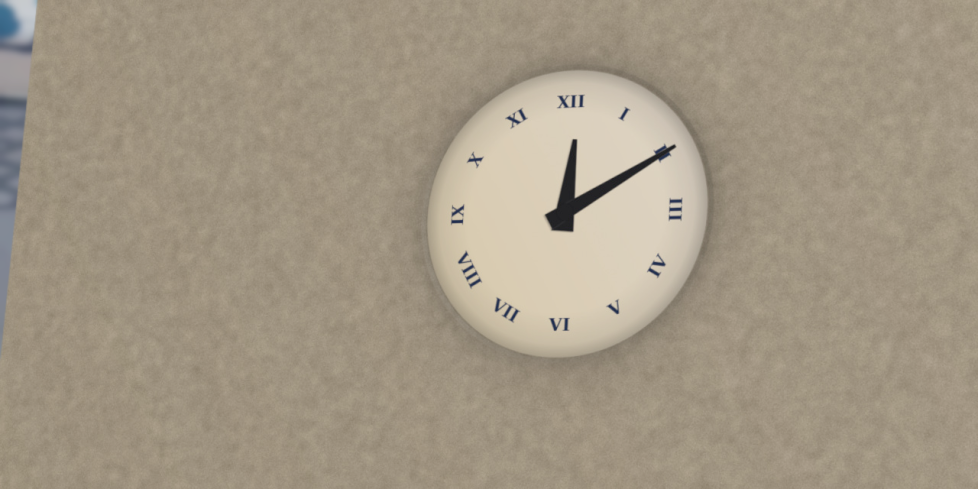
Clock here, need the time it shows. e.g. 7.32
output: 12.10
